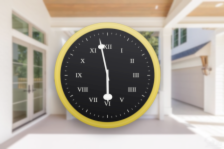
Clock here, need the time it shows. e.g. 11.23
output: 5.58
